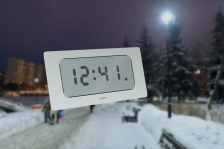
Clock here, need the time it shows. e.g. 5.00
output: 12.41
